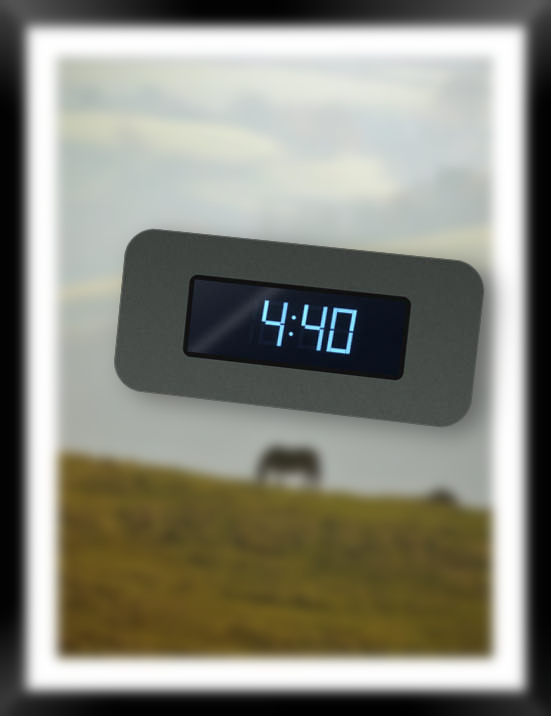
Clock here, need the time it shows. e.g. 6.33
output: 4.40
